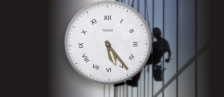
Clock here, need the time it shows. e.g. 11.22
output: 5.24
